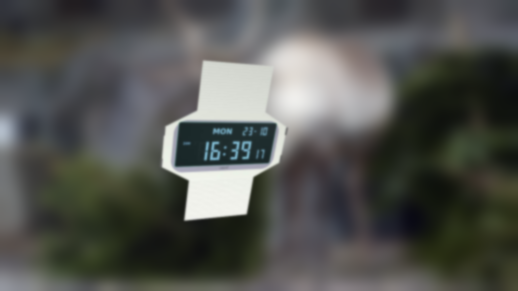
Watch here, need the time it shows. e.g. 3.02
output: 16.39
